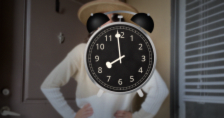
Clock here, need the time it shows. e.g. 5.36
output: 7.59
